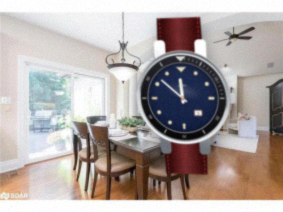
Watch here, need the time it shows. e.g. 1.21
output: 11.52
